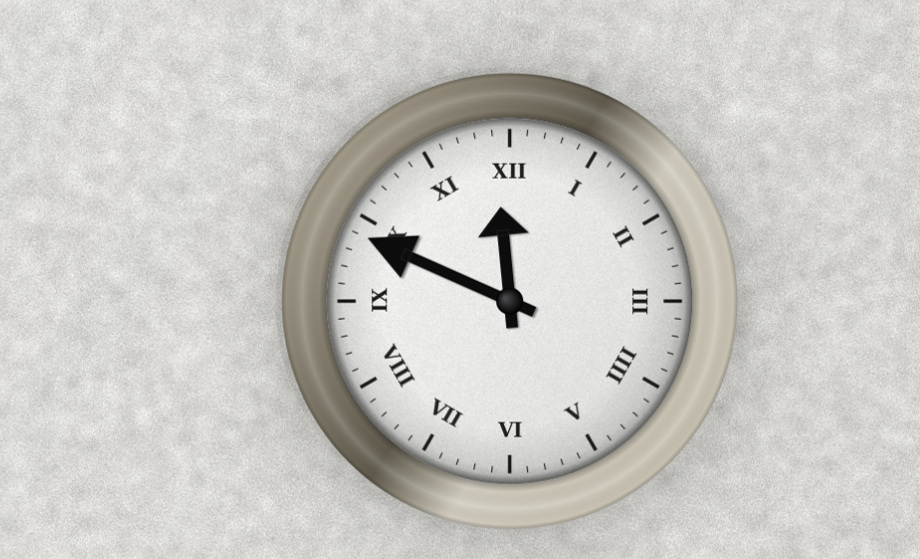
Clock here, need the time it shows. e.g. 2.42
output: 11.49
